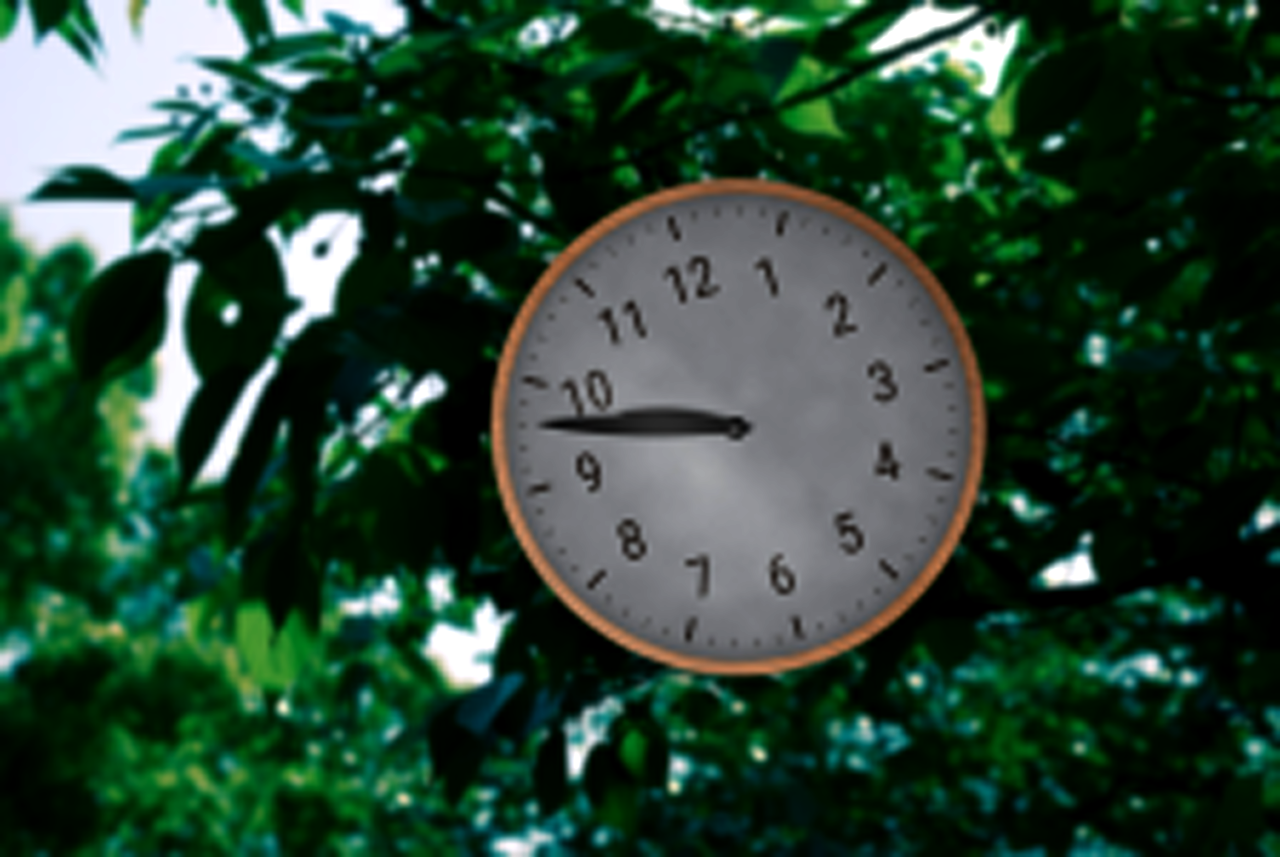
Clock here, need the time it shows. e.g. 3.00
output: 9.48
